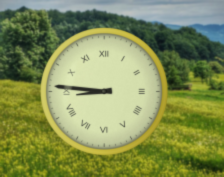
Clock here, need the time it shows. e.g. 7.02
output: 8.46
